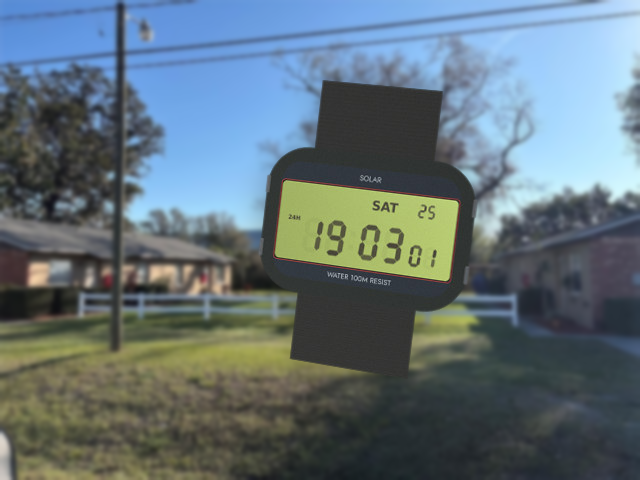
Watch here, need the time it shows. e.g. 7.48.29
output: 19.03.01
